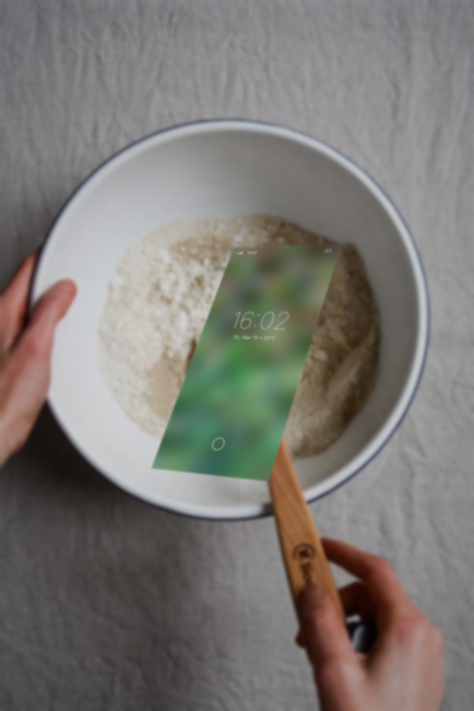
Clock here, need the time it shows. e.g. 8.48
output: 16.02
